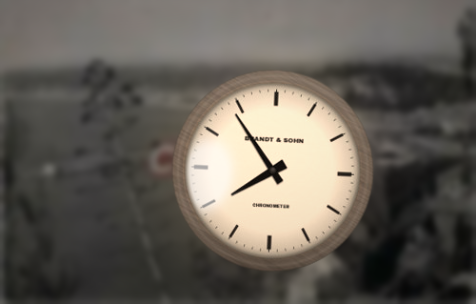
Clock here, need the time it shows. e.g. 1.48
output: 7.54
